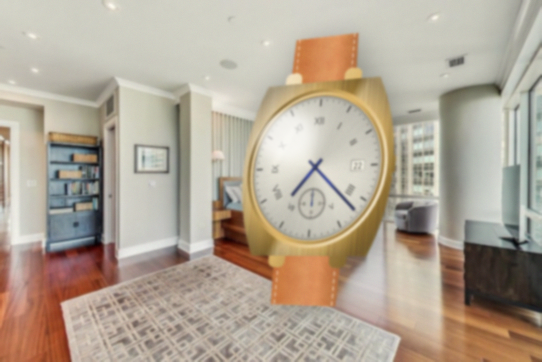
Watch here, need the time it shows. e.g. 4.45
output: 7.22
